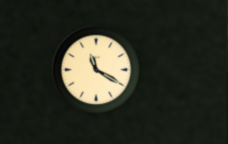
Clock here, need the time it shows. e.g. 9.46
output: 11.20
